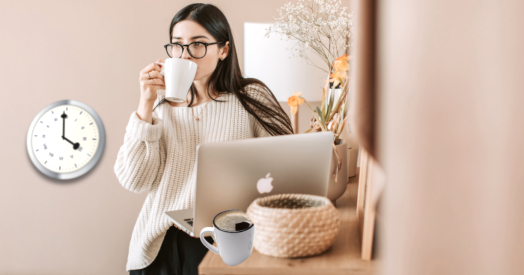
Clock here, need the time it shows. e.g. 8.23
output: 3.59
